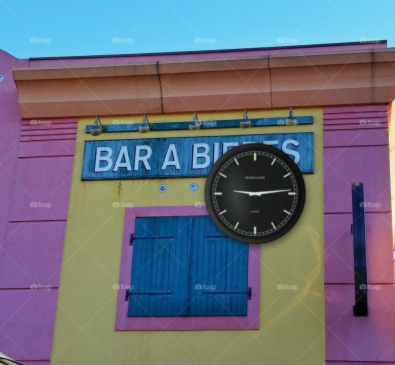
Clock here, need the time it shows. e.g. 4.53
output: 9.14
